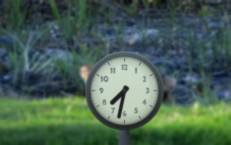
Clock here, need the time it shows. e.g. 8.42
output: 7.32
